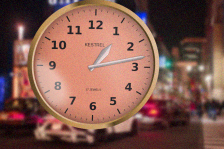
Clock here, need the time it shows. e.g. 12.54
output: 1.13
